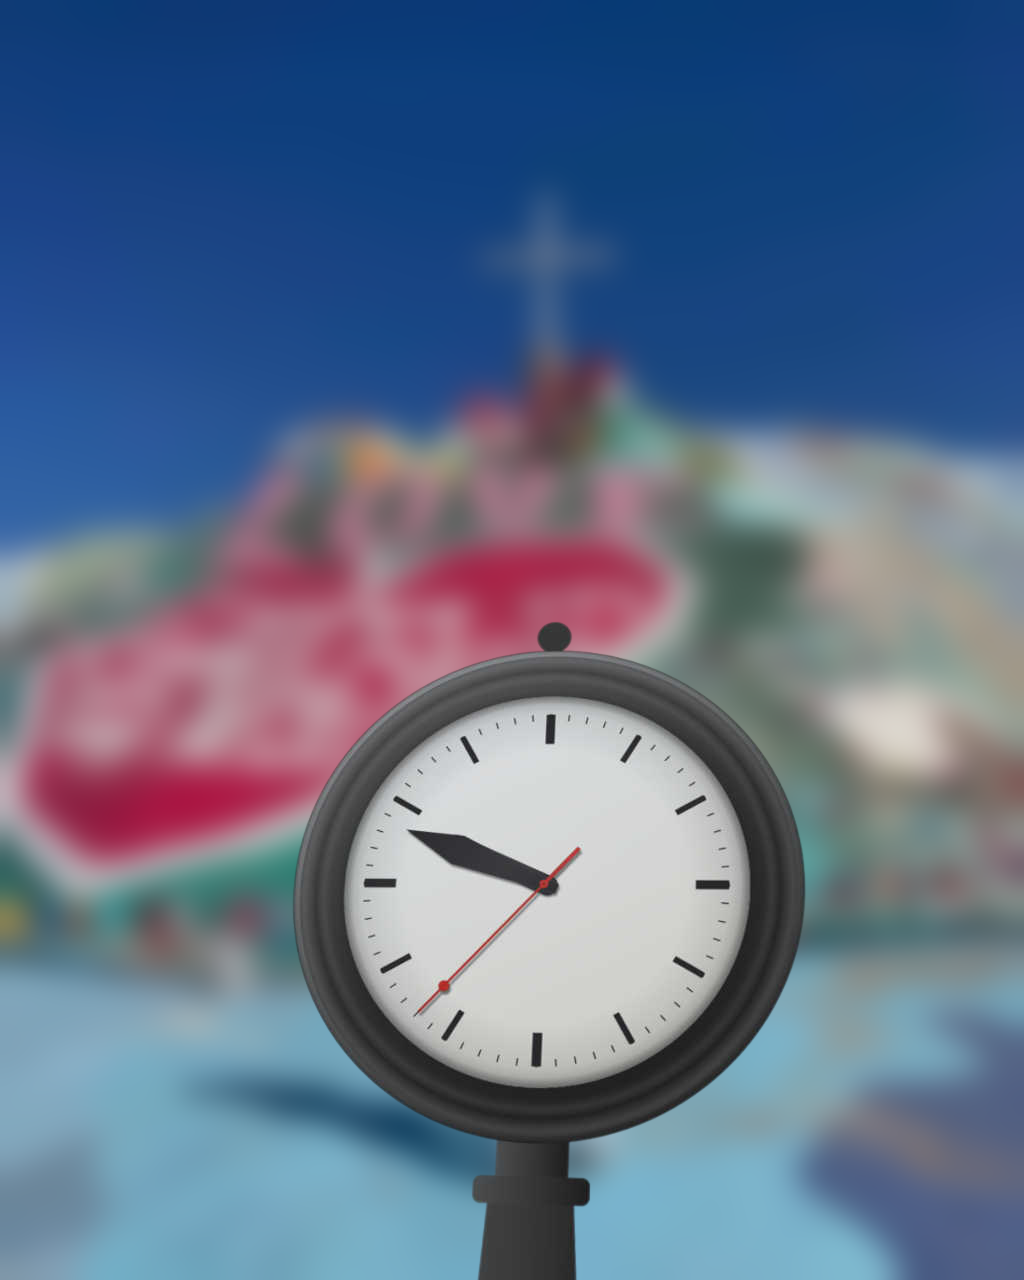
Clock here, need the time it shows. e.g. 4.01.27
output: 9.48.37
